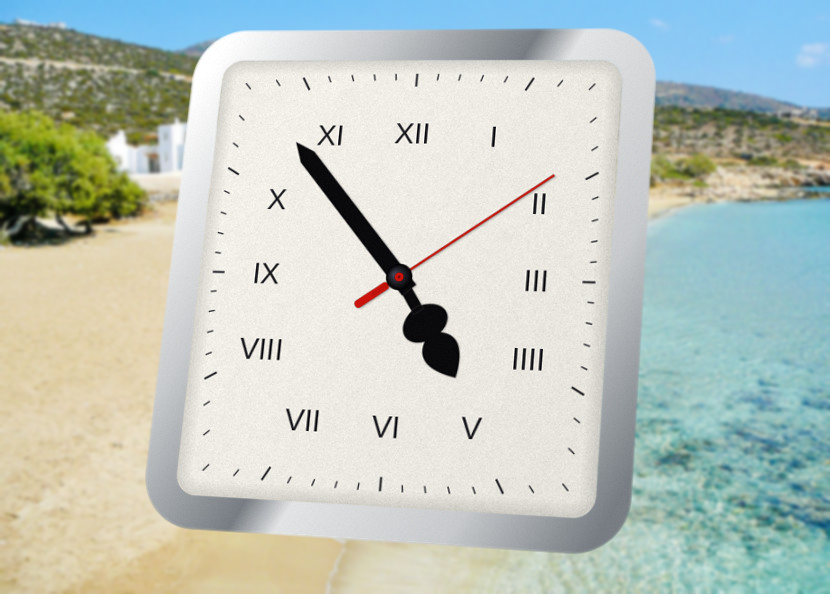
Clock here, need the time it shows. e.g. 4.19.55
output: 4.53.09
